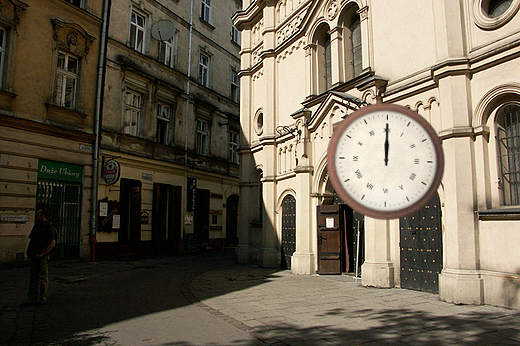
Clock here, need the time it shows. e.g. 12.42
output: 12.00
